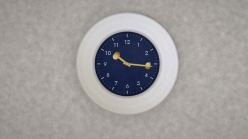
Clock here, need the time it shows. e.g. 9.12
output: 10.16
